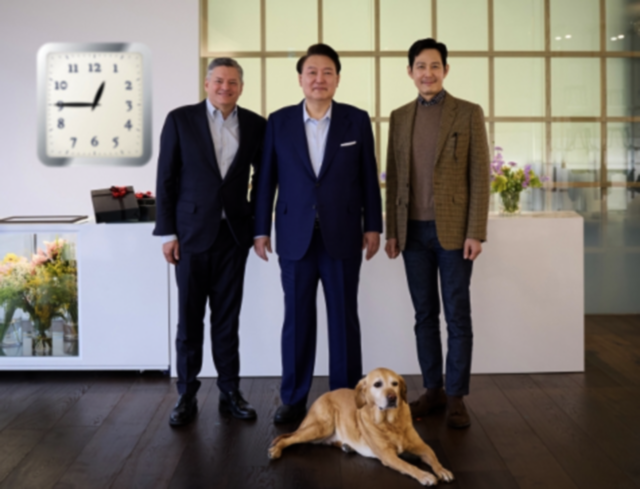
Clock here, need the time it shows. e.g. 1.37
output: 12.45
